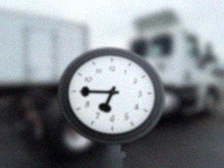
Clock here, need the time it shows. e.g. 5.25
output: 6.45
